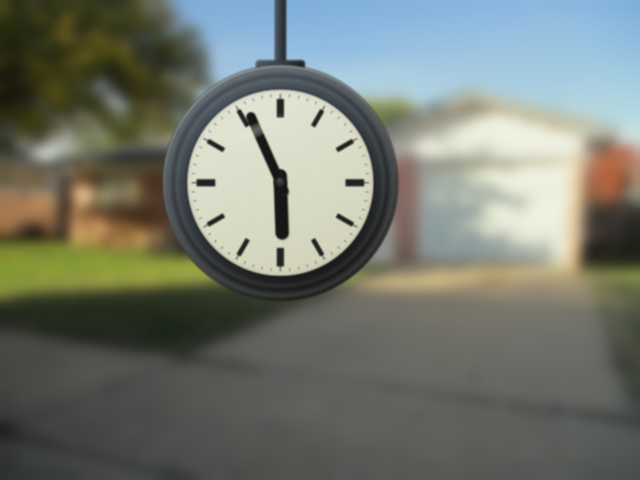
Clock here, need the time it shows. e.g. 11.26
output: 5.56
